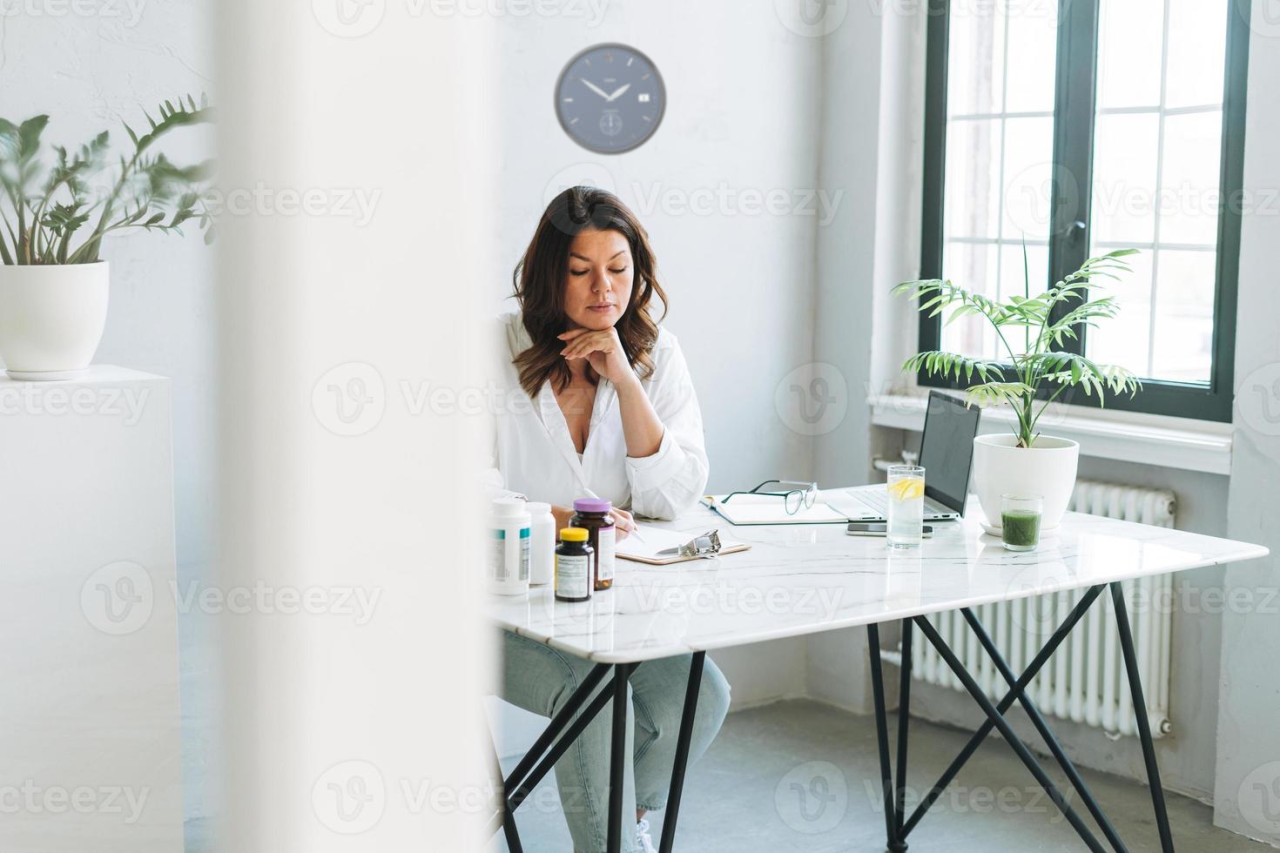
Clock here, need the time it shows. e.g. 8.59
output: 1.51
